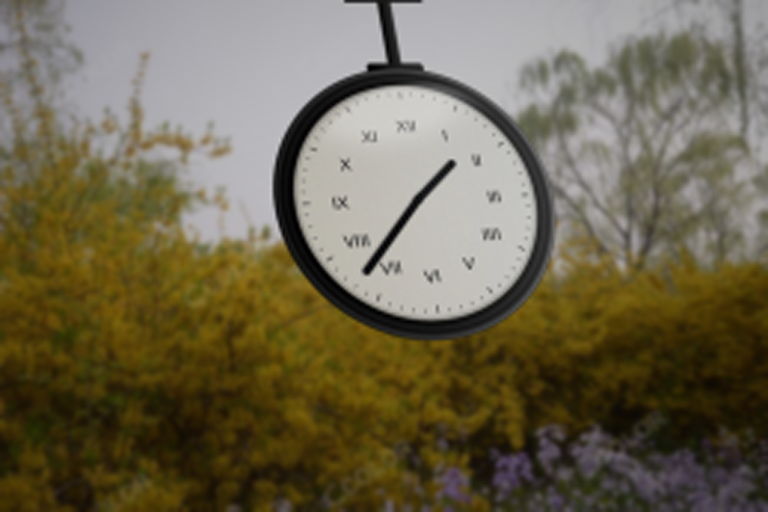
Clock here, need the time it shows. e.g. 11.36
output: 1.37
